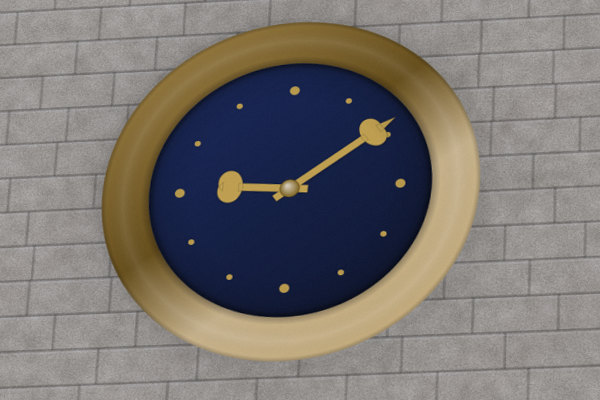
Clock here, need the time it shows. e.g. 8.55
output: 9.09
